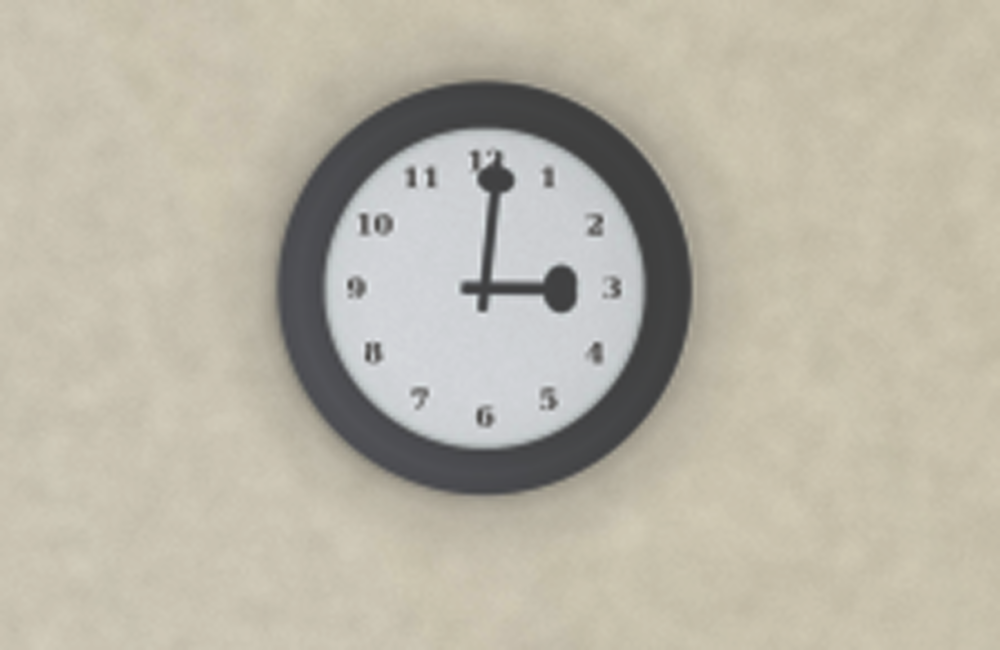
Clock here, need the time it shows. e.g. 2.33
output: 3.01
